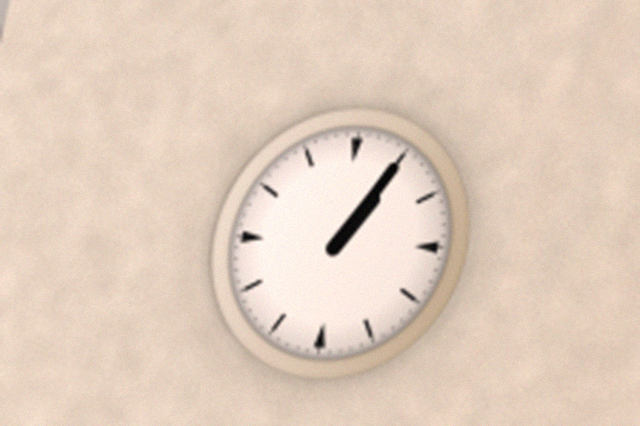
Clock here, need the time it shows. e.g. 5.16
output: 1.05
